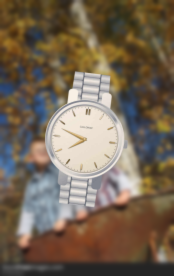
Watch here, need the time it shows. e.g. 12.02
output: 7.48
